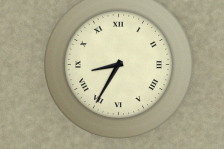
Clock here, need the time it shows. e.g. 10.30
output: 8.35
